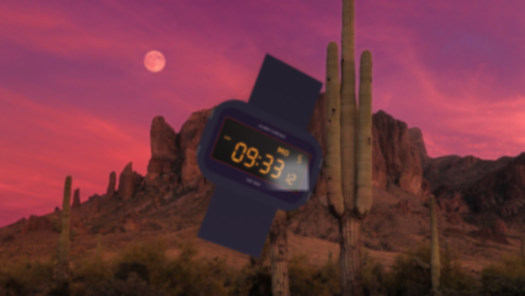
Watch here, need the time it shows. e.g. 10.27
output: 9.33
